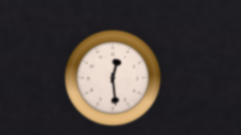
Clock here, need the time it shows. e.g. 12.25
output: 12.29
